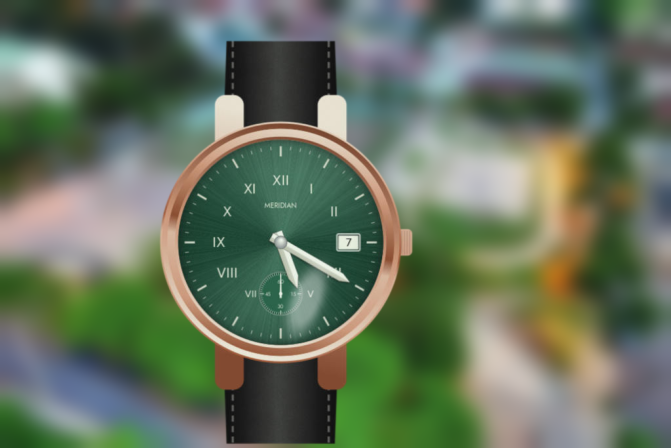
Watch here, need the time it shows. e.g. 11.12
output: 5.20
